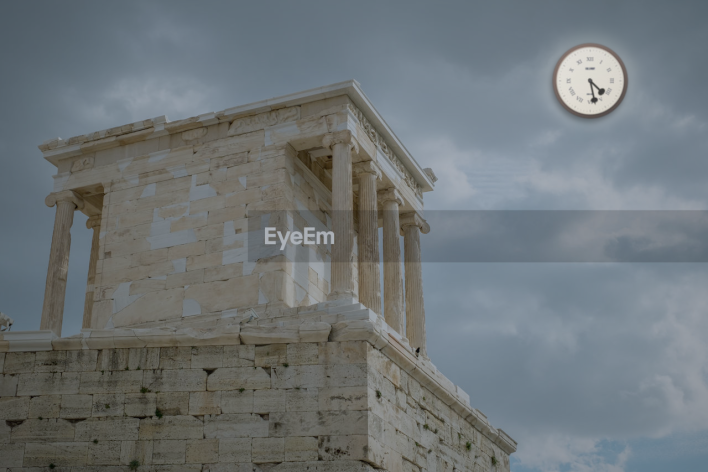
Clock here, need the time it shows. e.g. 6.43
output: 4.28
